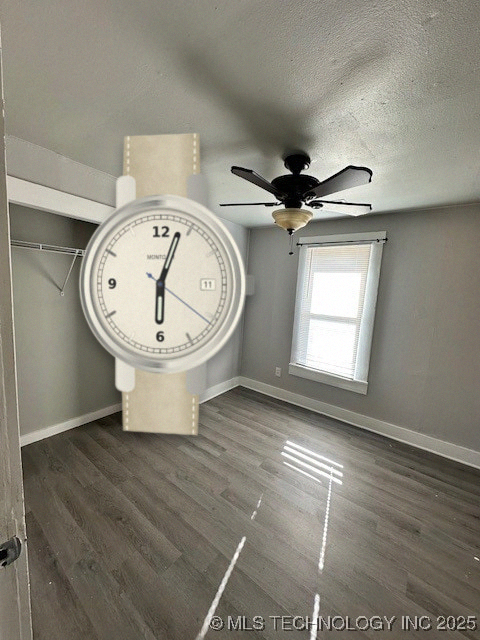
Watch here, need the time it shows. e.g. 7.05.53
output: 6.03.21
